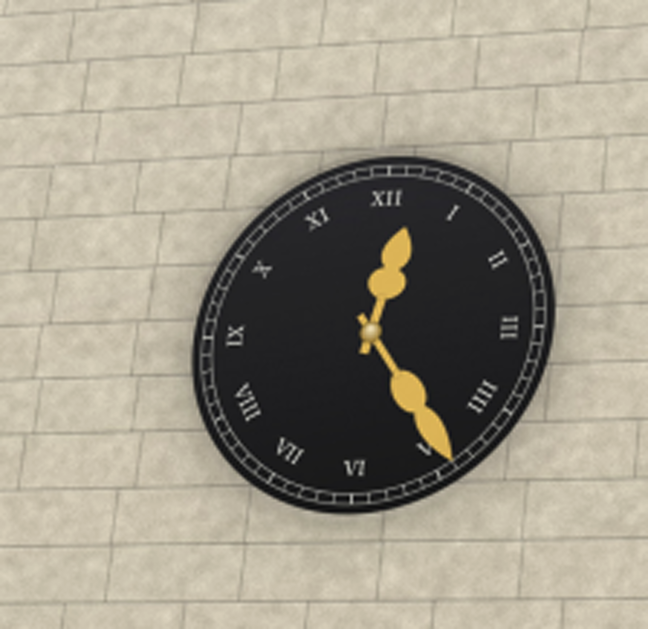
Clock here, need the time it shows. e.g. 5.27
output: 12.24
